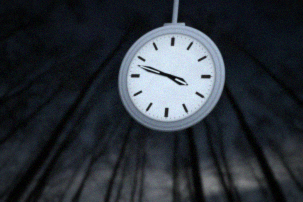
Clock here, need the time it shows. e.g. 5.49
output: 3.48
